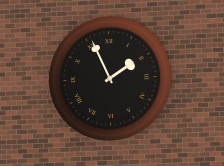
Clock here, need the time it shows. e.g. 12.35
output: 1.56
